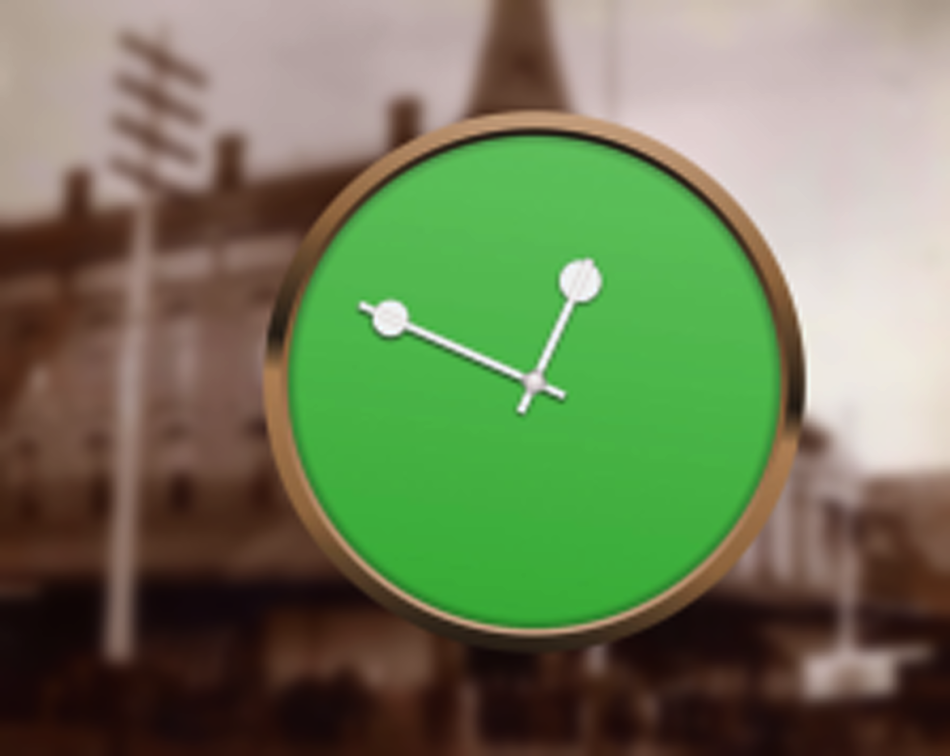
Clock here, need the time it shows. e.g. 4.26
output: 12.49
